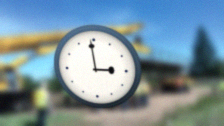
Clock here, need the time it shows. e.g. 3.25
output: 2.59
